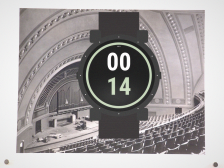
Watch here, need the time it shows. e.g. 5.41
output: 0.14
